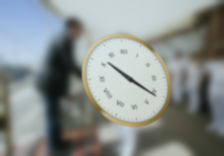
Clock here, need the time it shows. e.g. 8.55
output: 10.21
